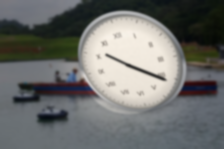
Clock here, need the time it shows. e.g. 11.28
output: 10.21
